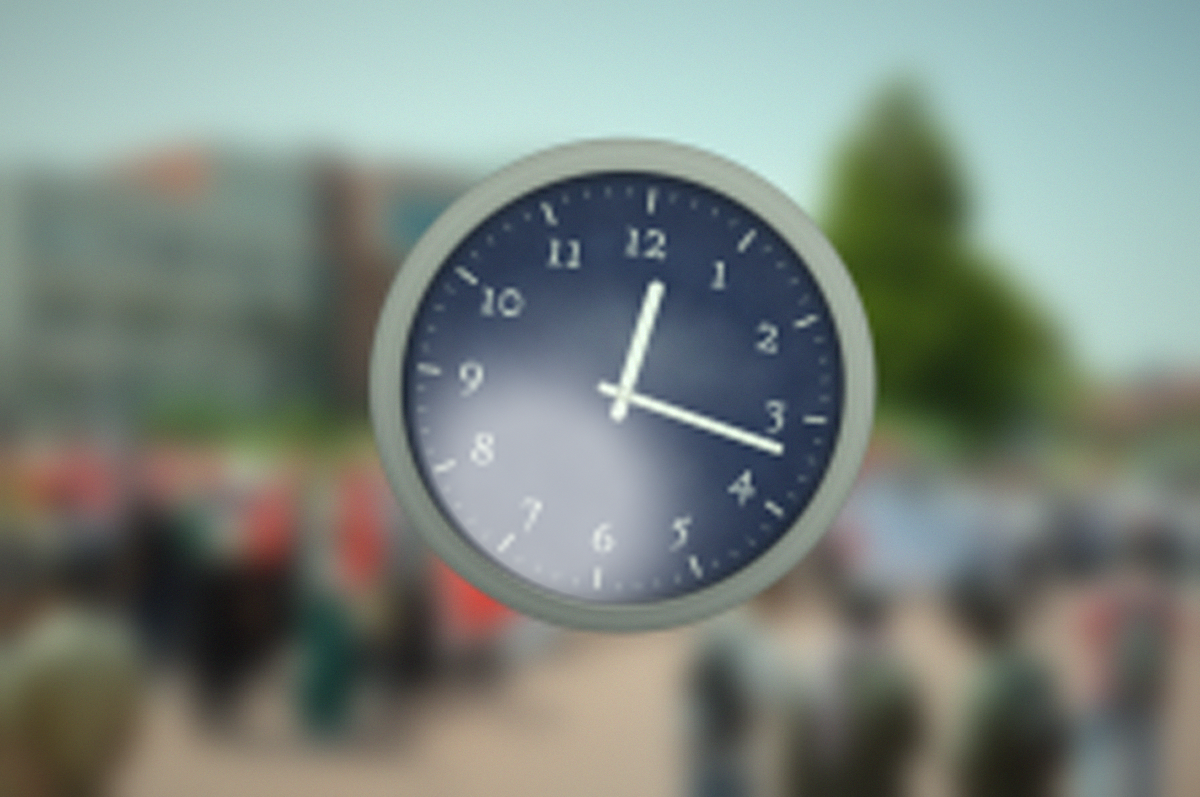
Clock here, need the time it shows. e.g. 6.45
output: 12.17
